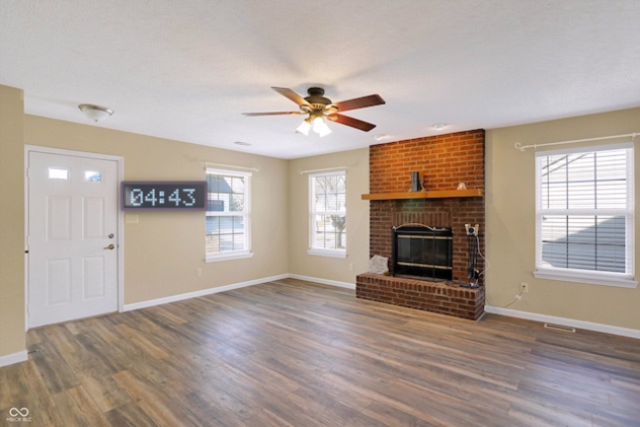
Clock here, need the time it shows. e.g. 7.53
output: 4.43
